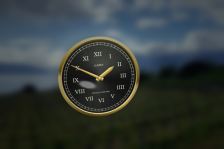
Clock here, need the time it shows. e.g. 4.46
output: 1.50
